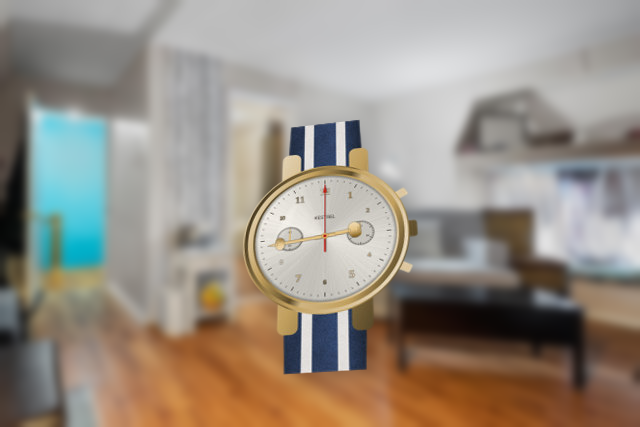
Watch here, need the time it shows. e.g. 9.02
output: 2.44
